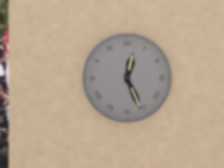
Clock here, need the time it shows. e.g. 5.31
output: 12.26
